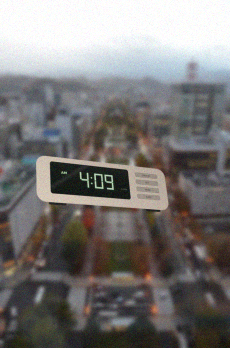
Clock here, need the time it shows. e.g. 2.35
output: 4.09
